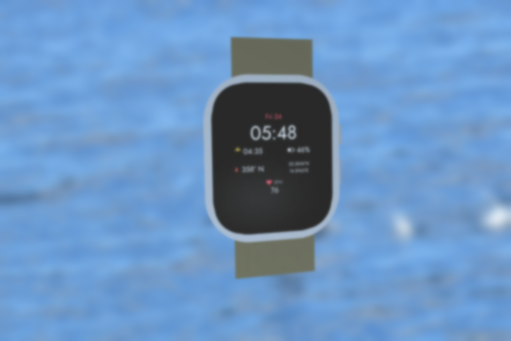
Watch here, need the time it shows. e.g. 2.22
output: 5.48
